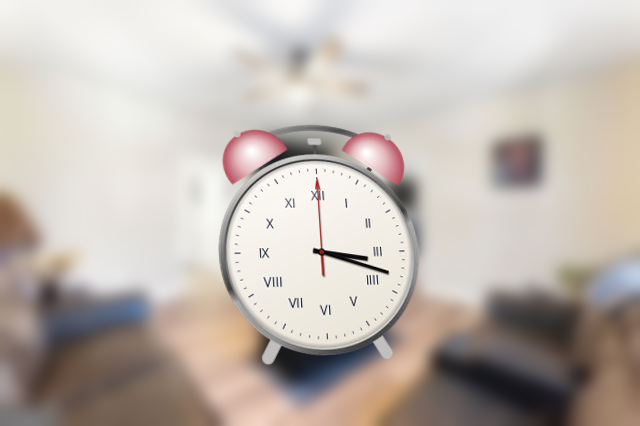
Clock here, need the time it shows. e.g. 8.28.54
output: 3.18.00
